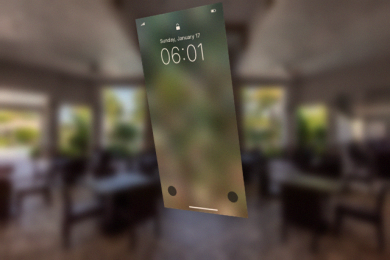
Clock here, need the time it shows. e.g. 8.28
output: 6.01
